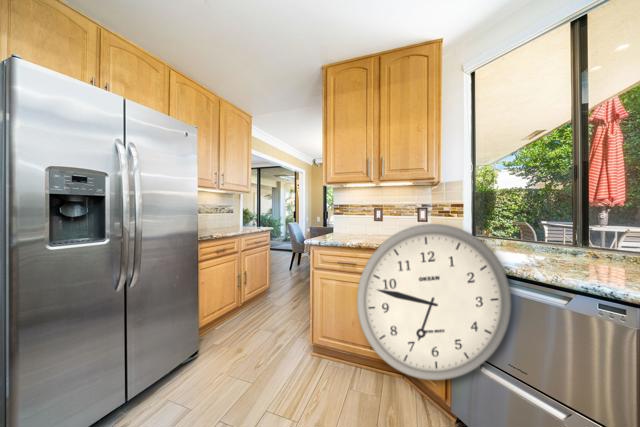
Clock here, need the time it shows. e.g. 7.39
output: 6.48
